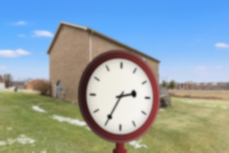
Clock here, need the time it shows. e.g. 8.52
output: 2.35
